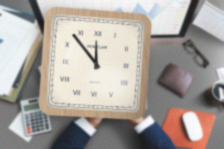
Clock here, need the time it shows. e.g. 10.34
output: 11.53
